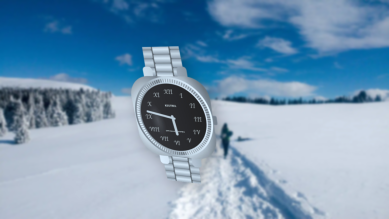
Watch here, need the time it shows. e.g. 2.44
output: 5.47
